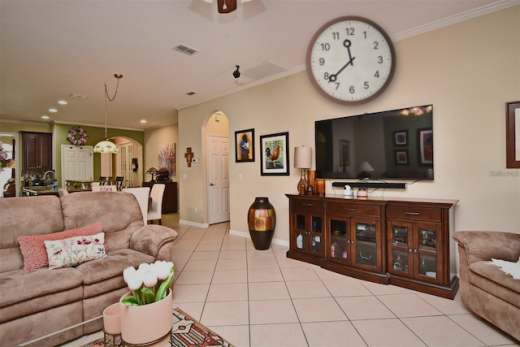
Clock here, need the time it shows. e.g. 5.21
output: 11.38
